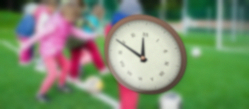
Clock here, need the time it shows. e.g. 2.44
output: 11.49
